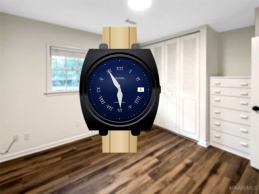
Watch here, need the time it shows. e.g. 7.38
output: 5.55
